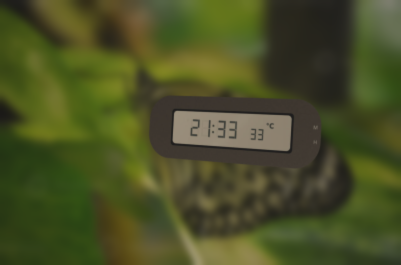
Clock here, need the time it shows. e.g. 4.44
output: 21.33
